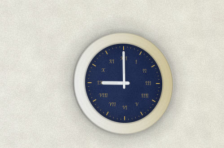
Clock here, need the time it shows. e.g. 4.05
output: 9.00
